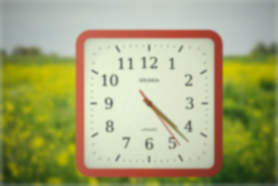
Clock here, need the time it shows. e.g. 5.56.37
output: 4.22.24
